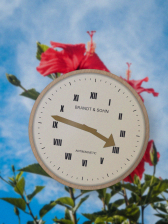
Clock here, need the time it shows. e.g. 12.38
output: 3.47
